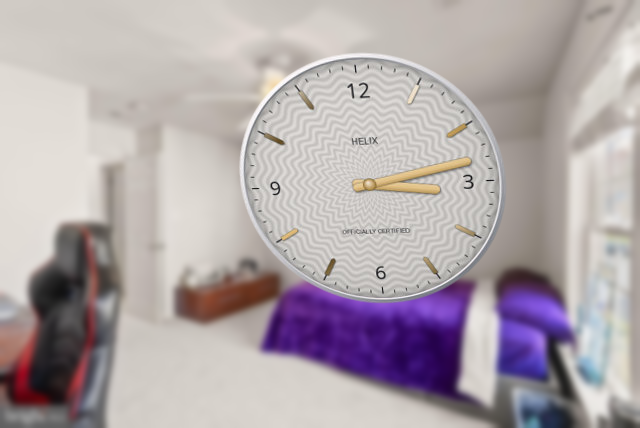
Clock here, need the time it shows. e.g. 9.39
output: 3.13
